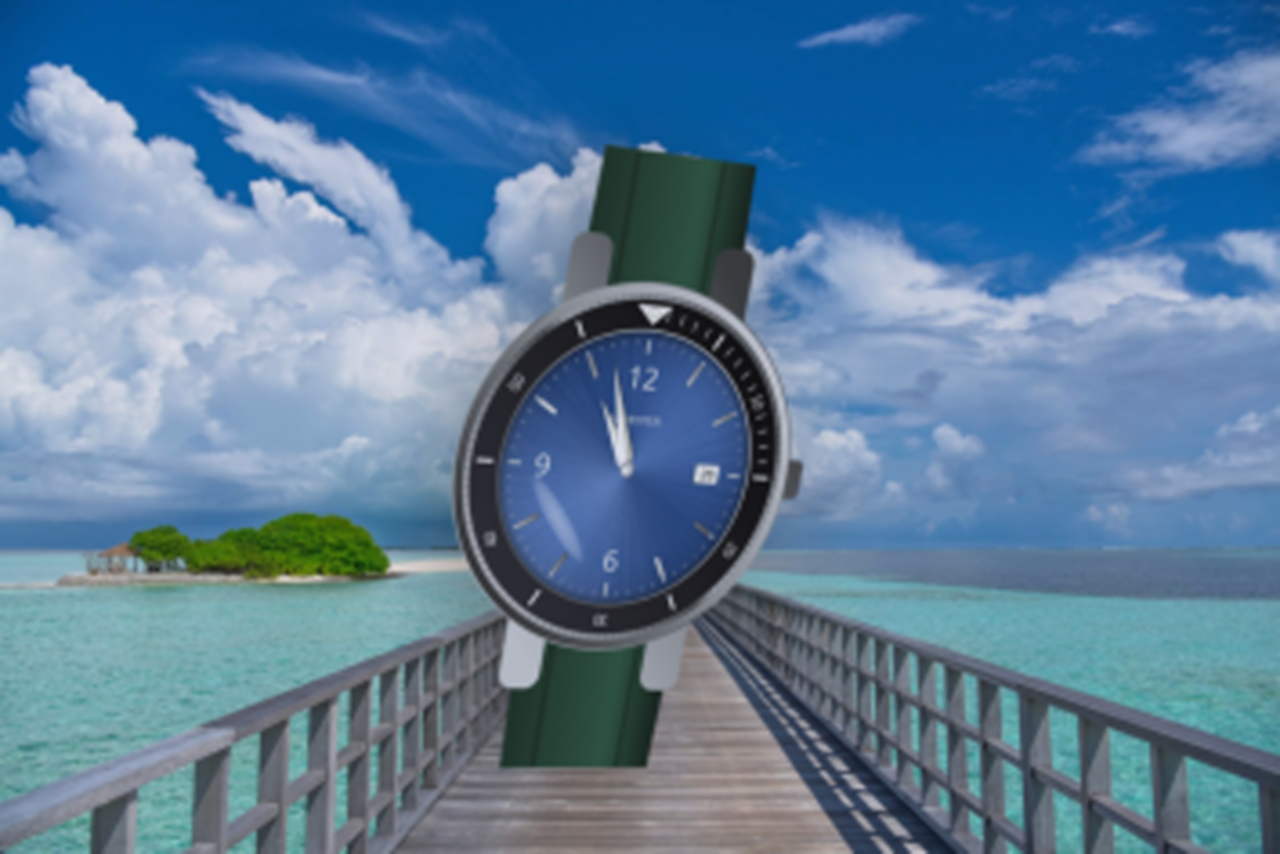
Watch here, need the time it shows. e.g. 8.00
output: 10.57
